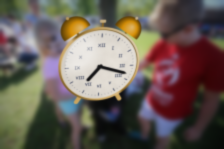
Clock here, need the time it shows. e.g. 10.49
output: 7.18
